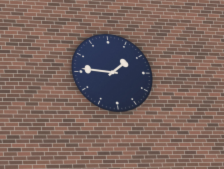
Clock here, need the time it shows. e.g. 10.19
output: 1.46
